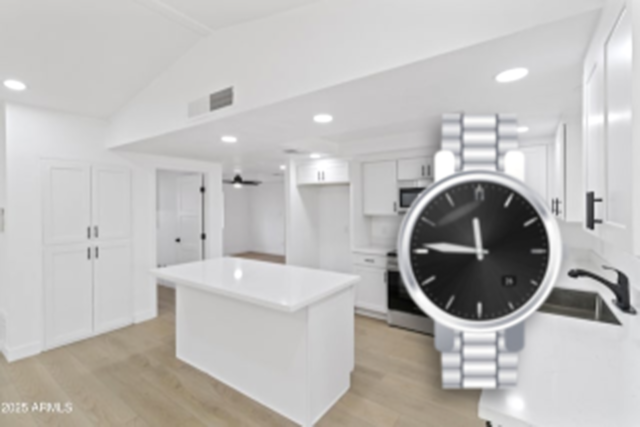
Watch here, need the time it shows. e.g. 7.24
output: 11.46
